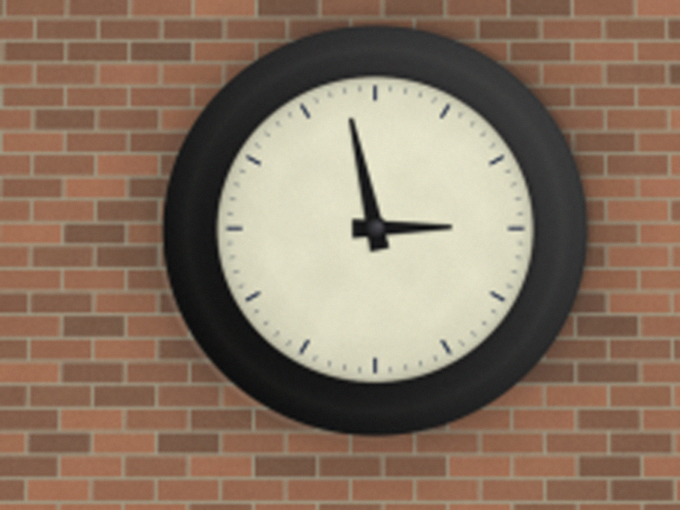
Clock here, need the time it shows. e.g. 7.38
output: 2.58
